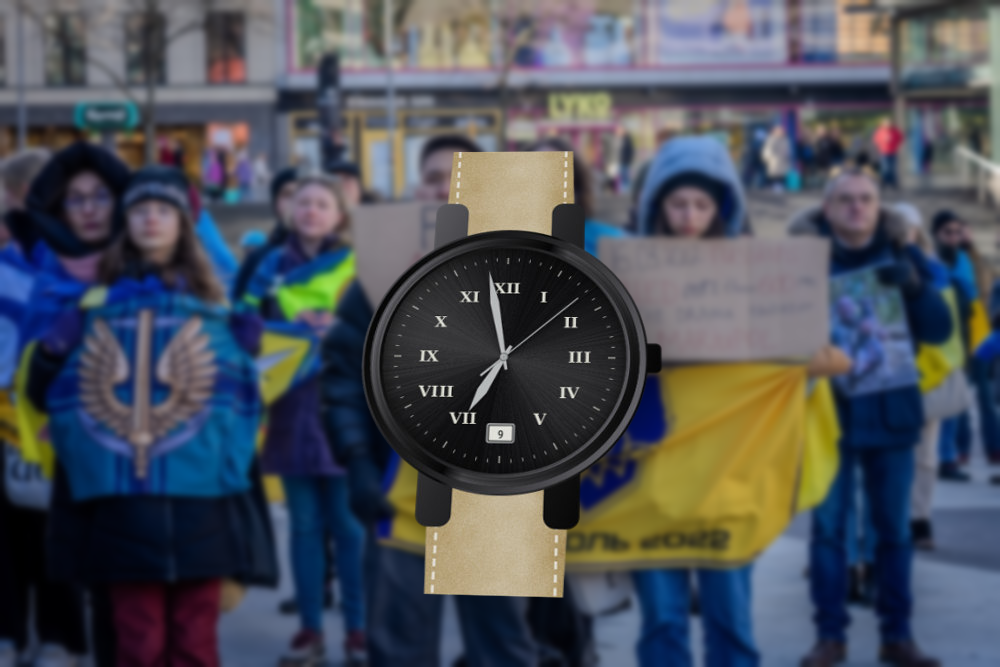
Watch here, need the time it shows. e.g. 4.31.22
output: 6.58.08
